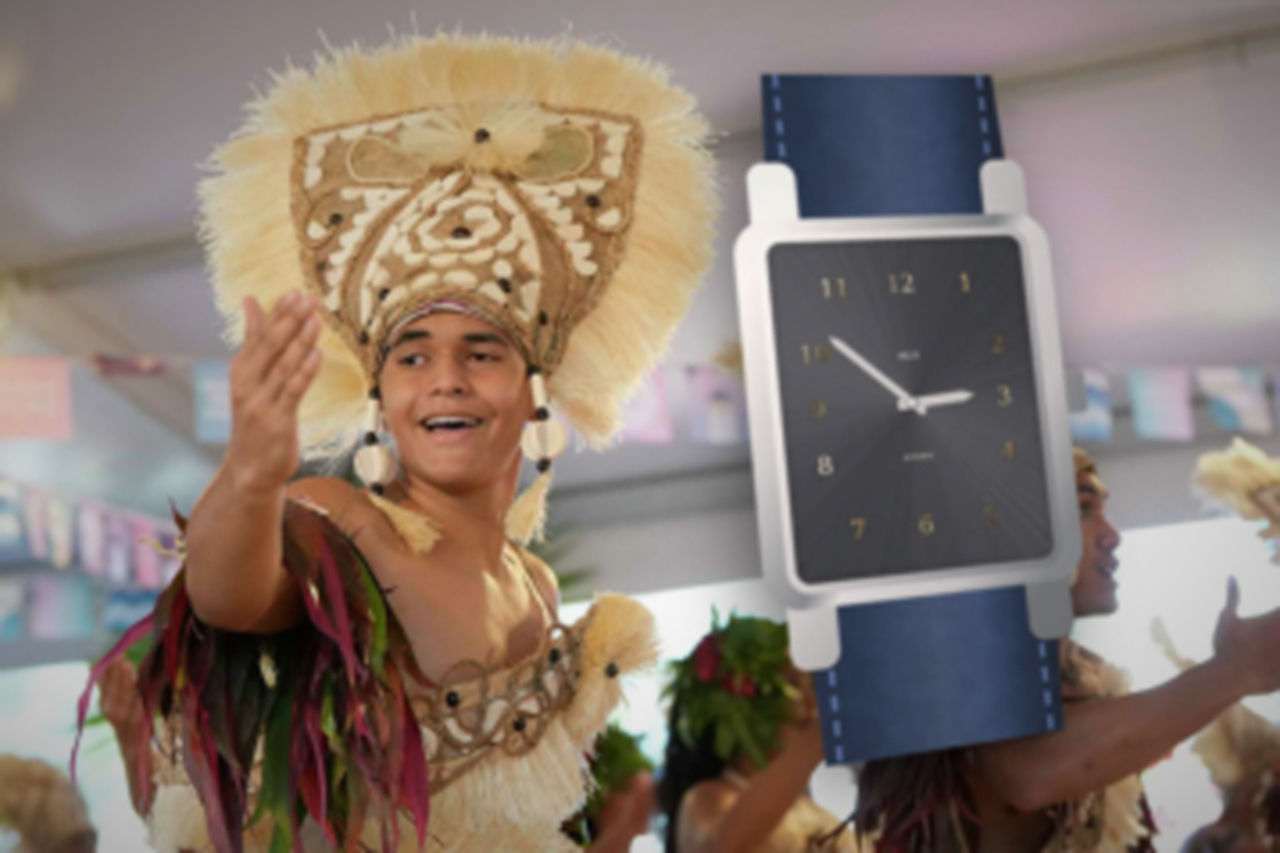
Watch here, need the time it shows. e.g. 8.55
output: 2.52
